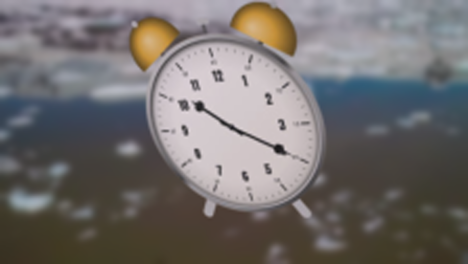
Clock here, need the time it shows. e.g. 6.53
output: 10.20
